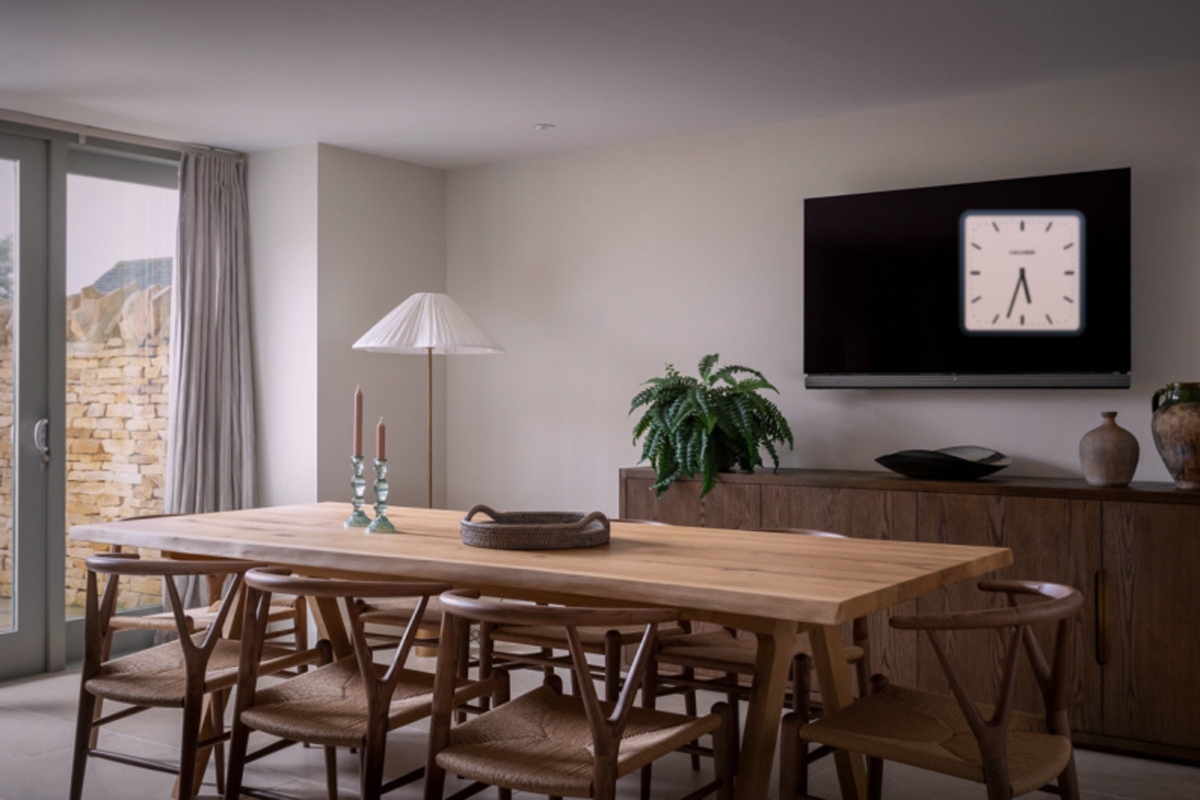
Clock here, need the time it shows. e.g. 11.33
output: 5.33
